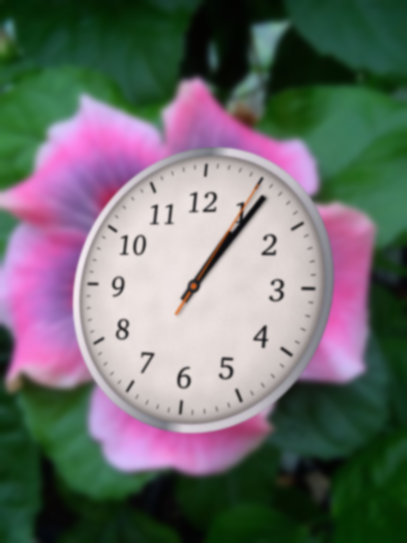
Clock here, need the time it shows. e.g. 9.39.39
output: 1.06.05
